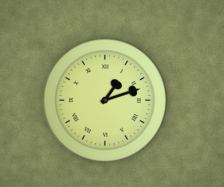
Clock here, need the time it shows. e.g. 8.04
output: 1.12
